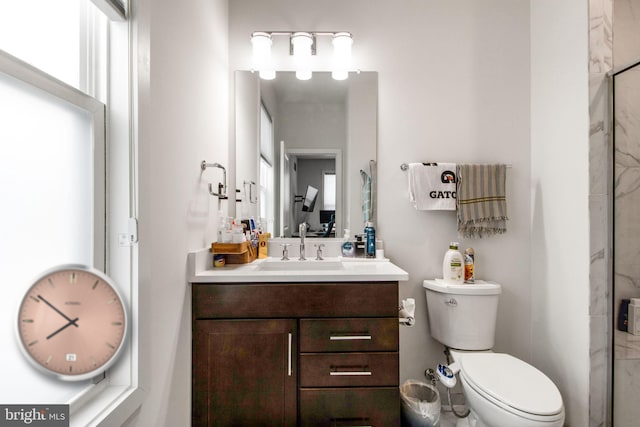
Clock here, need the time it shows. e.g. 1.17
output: 7.51
